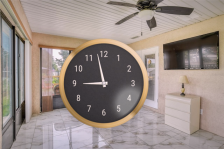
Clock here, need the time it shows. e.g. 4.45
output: 8.58
